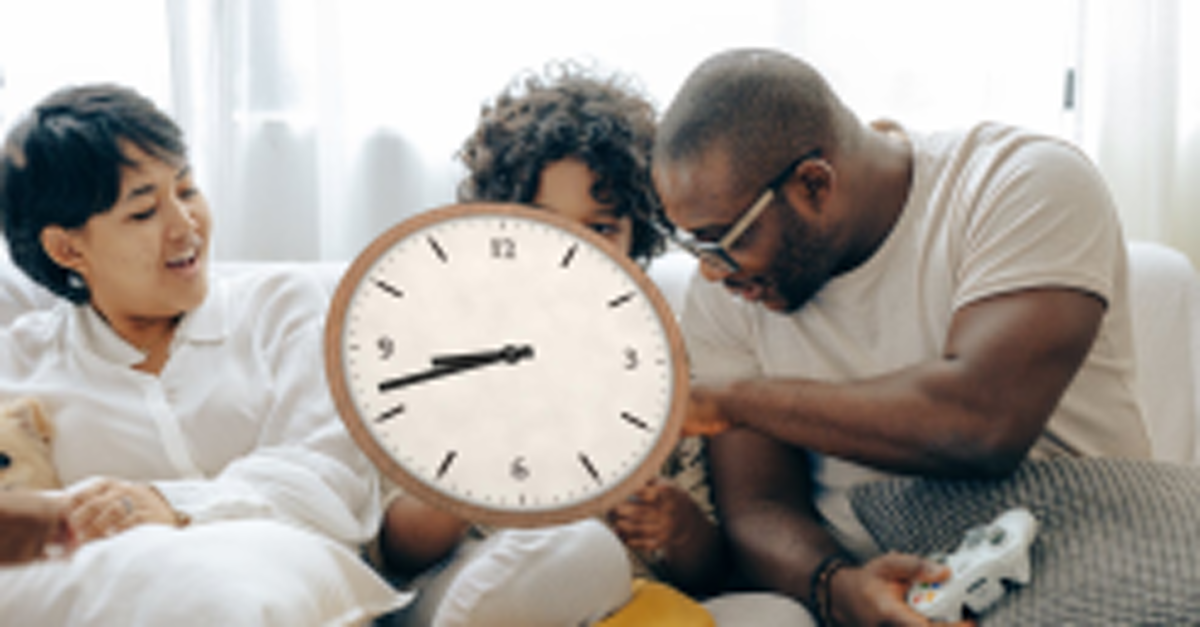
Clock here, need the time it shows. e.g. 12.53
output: 8.42
